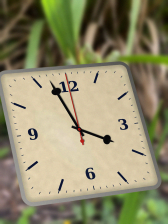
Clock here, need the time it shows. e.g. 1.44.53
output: 3.57.00
